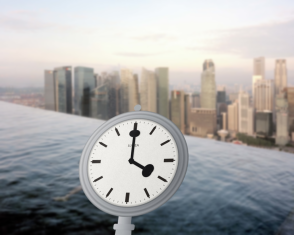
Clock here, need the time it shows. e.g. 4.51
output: 4.00
